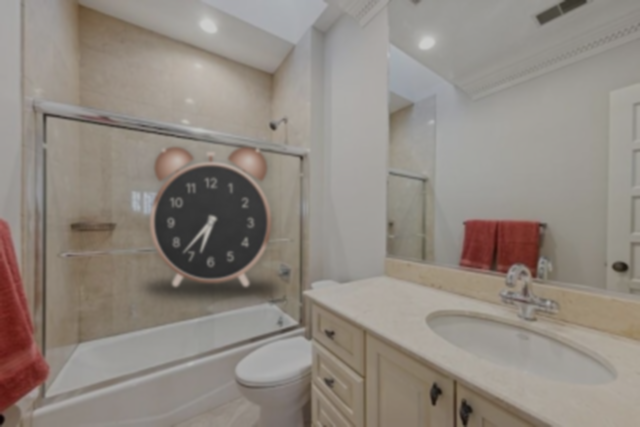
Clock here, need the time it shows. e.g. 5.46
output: 6.37
